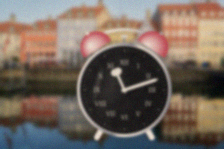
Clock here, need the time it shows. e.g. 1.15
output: 11.12
